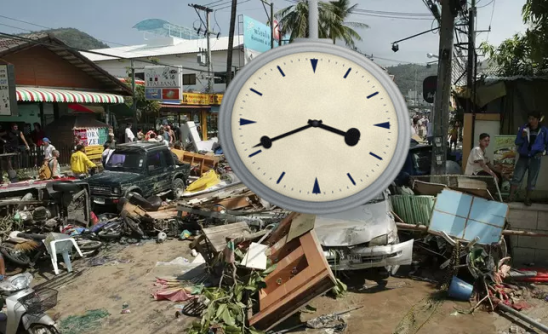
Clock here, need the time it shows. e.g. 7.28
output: 3.41
